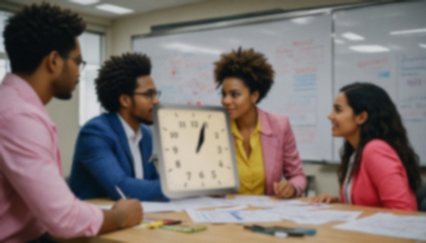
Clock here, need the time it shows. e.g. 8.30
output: 1.04
